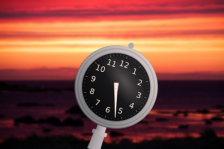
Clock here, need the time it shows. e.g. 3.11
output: 5.27
